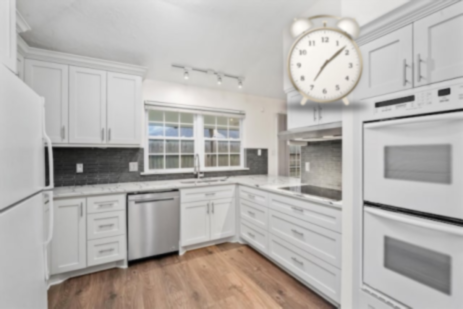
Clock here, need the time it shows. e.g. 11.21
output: 7.08
